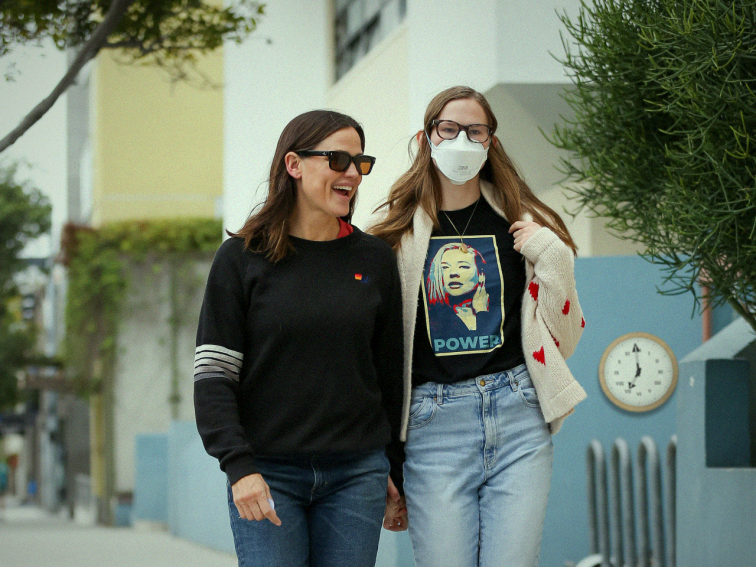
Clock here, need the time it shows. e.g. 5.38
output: 6.59
